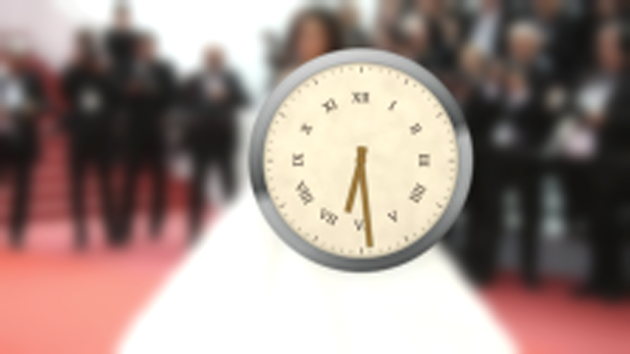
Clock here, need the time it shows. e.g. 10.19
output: 6.29
